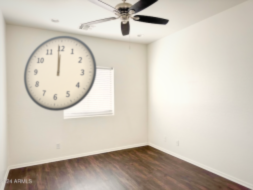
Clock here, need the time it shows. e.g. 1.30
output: 11.59
